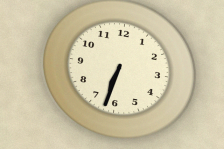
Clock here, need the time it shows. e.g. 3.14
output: 6.32
